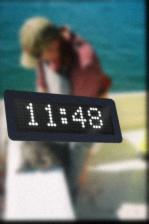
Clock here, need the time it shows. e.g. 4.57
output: 11.48
